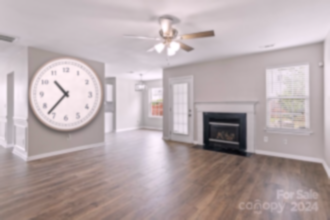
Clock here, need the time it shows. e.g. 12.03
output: 10.37
